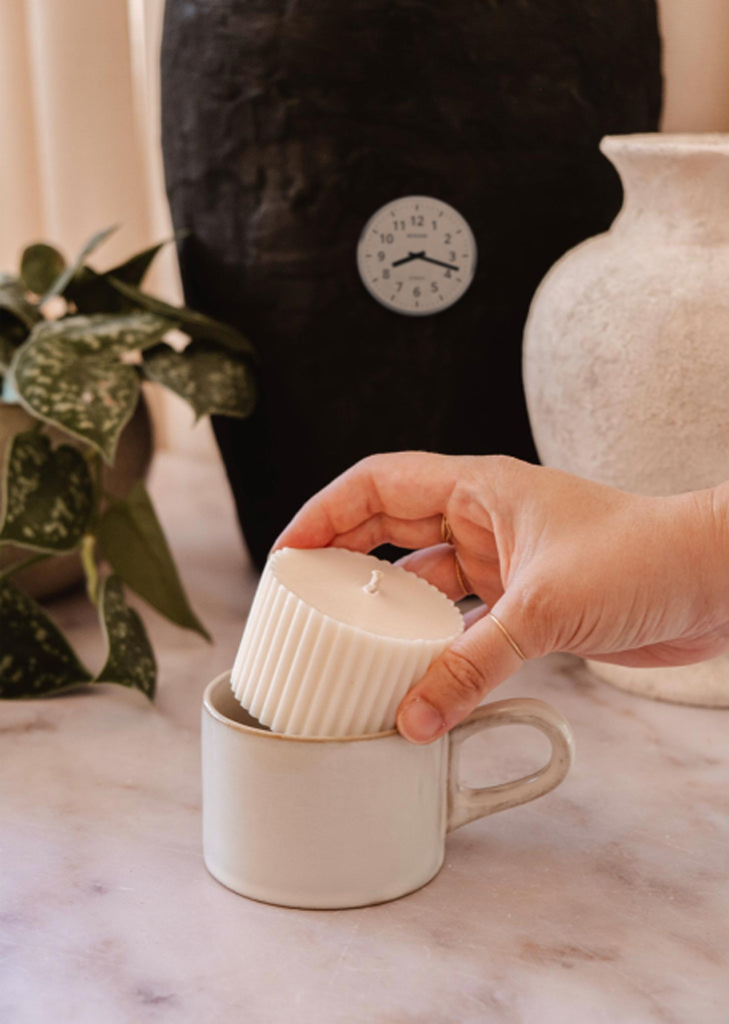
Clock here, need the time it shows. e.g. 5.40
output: 8.18
